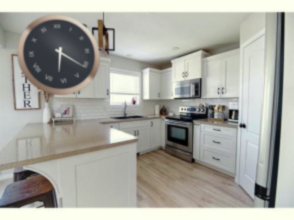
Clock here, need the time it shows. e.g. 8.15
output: 6.21
